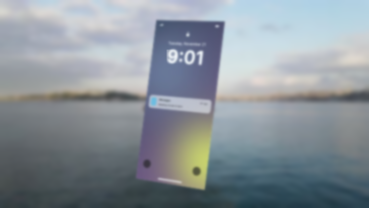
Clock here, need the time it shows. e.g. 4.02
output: 9.01
